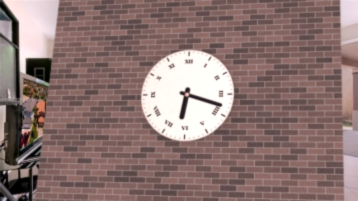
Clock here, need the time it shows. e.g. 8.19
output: 6.18
